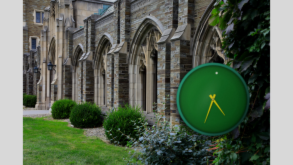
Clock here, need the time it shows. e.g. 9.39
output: 4.32
